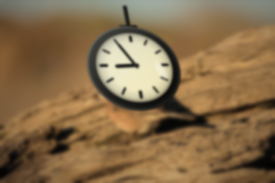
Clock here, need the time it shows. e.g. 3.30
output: 8.55
